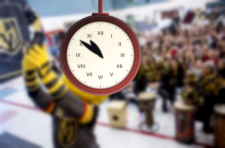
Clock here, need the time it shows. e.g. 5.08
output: 10.51
